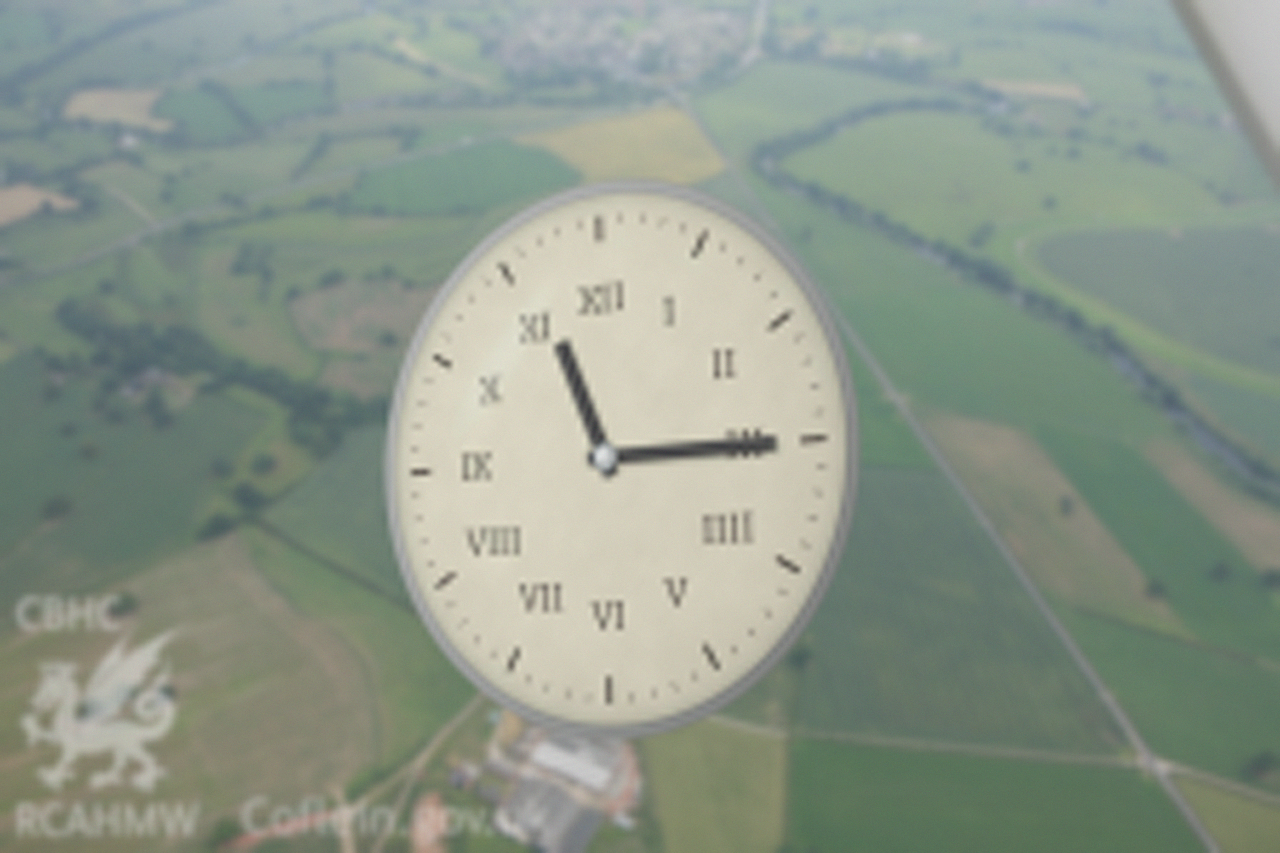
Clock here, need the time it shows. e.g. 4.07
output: 11.15
